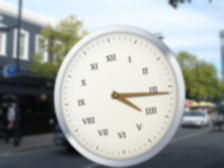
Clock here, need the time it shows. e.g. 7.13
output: 4.16
